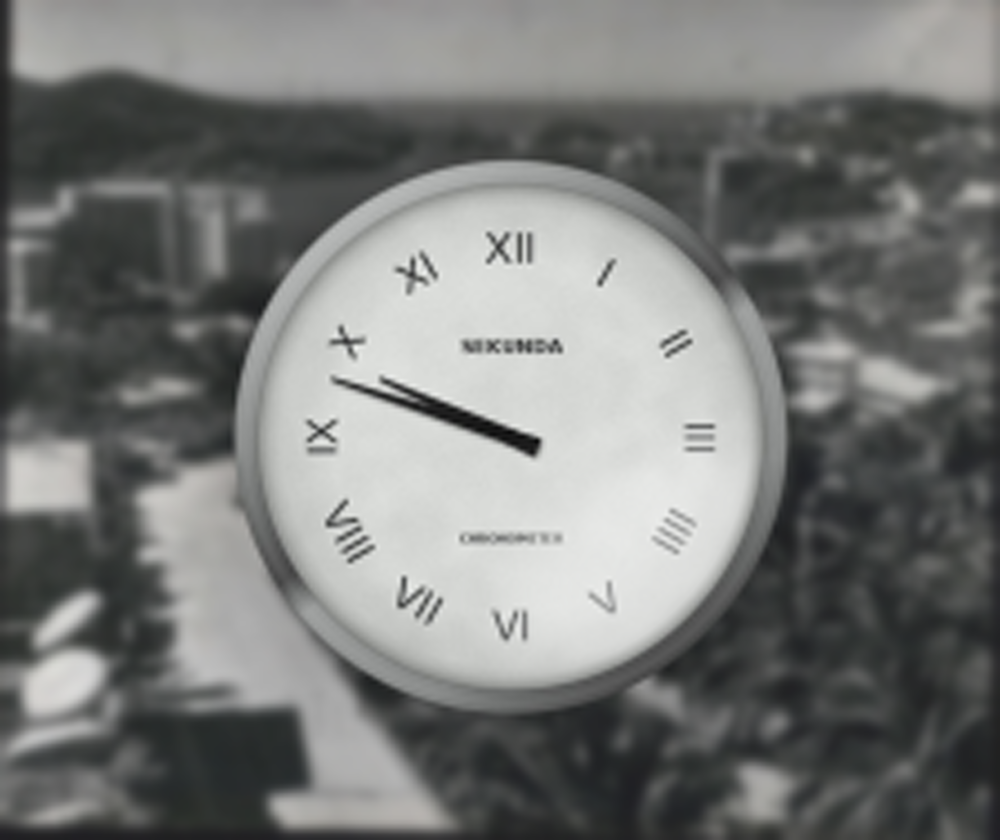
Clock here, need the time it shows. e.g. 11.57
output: 9.48
